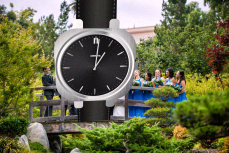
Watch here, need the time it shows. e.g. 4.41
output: 1.01
